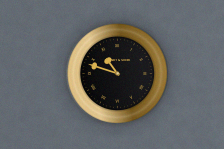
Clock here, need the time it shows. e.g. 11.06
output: 10.48
